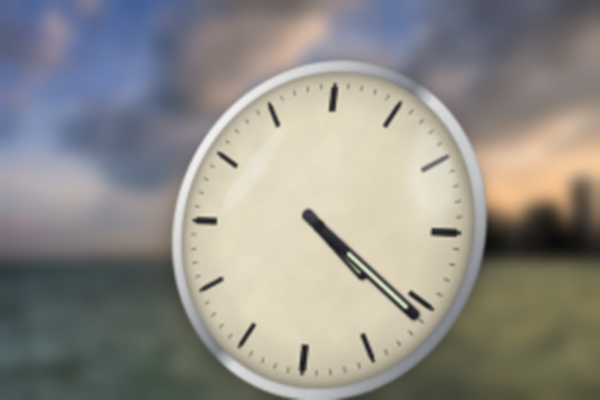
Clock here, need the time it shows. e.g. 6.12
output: 4.21
